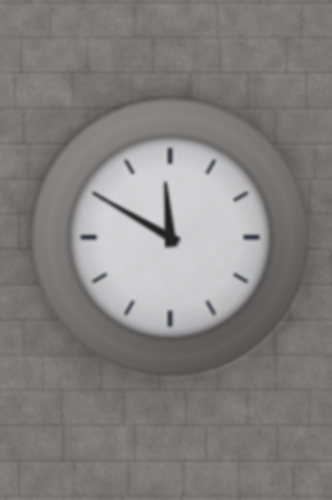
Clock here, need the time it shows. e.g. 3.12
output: 11.50
